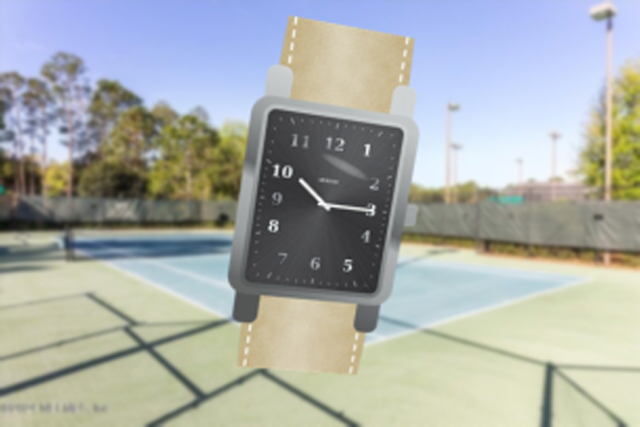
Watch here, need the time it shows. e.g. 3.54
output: 10.15
